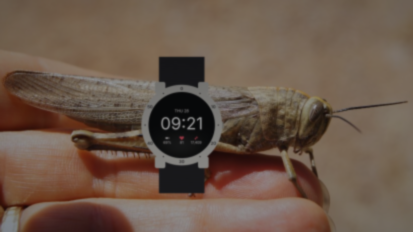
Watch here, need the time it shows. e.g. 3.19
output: 9.21
